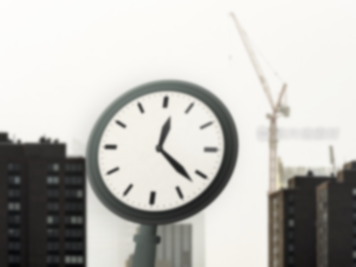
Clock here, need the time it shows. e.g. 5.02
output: 12.22
